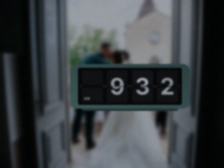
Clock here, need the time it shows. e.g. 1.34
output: 9.32
